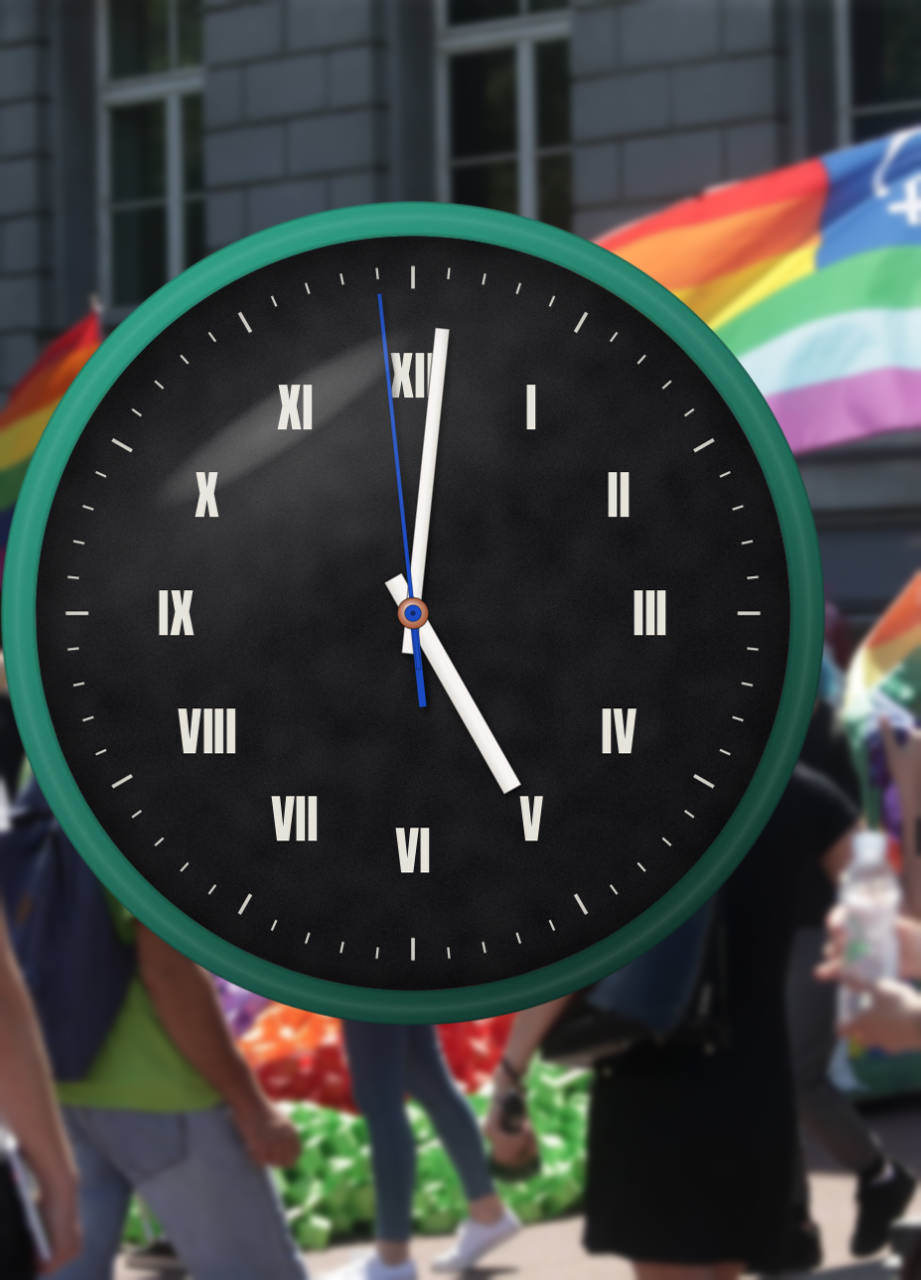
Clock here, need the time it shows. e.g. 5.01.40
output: 5.00.59
